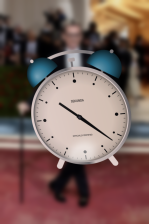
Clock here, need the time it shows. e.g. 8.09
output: 10.22
